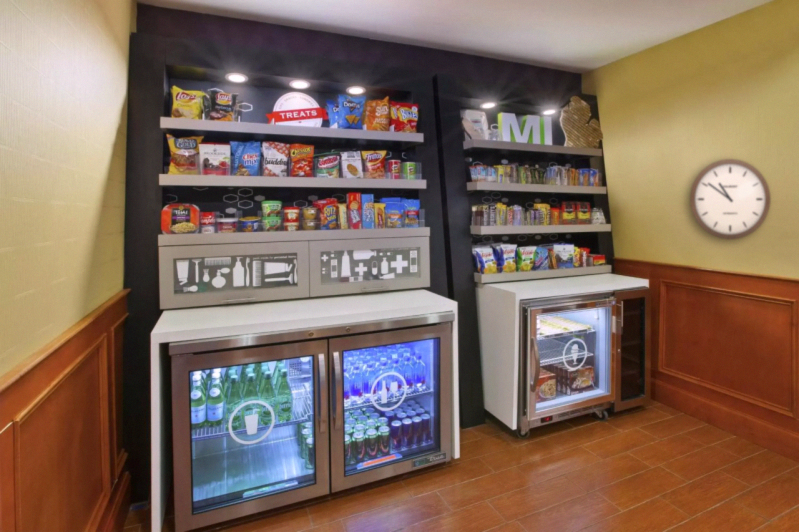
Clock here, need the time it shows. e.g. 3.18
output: 10.51
